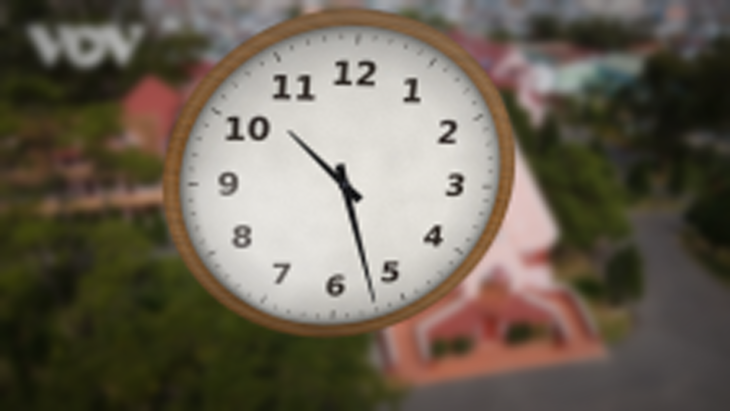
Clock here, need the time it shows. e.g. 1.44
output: 10.27
